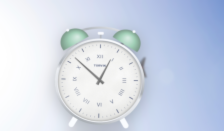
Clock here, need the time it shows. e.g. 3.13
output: 12.52
